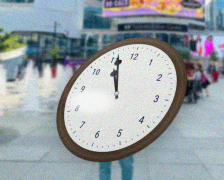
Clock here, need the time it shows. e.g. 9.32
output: 10.56
